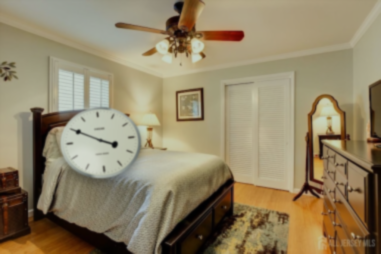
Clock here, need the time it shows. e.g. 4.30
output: 3.50
